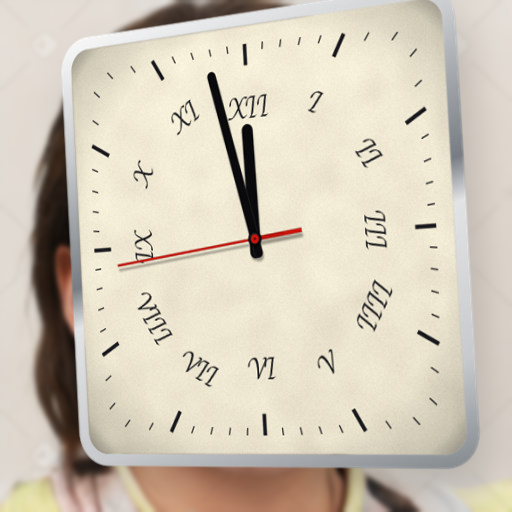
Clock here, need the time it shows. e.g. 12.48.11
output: 11.57.44
